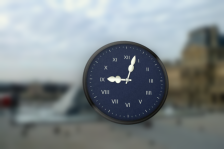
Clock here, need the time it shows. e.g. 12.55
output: 9.03
